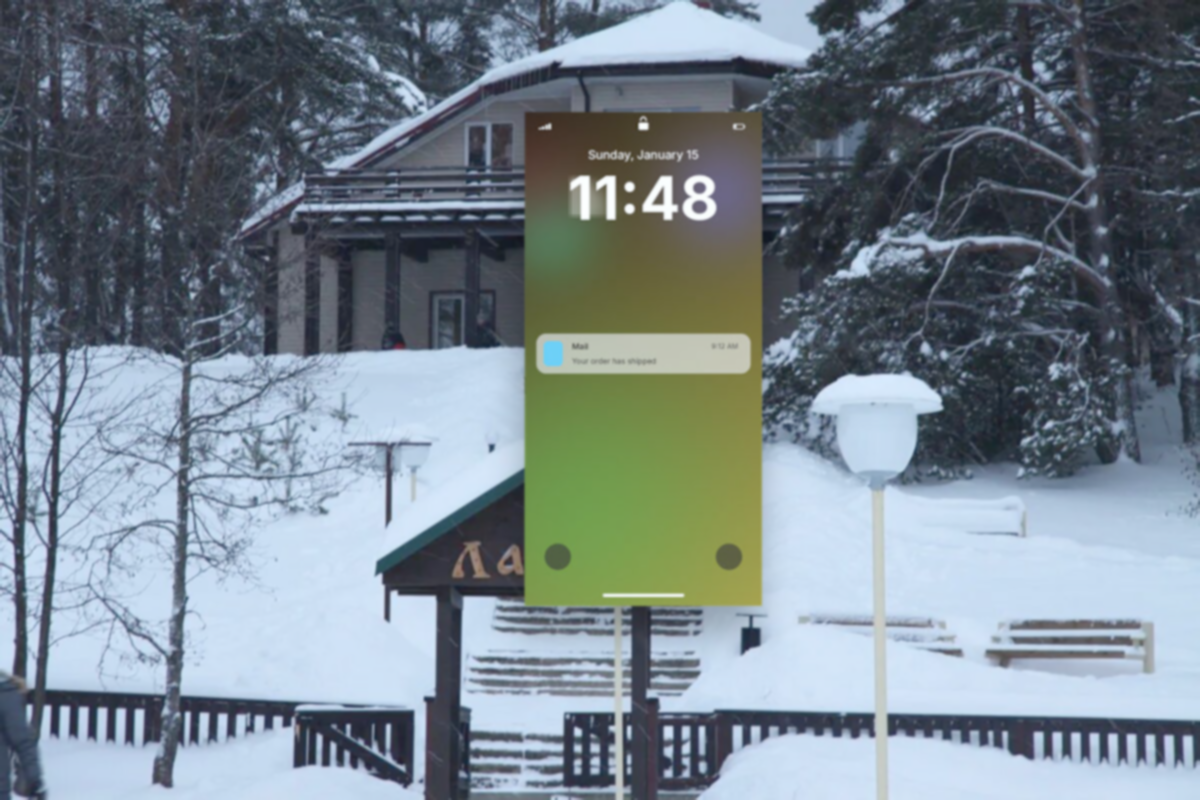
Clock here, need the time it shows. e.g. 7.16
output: 11.48
